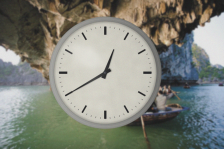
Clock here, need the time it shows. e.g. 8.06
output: 12.40
